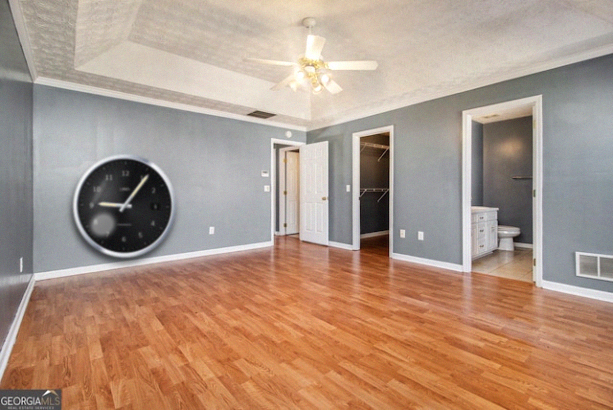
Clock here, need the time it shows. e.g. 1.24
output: 9.06
